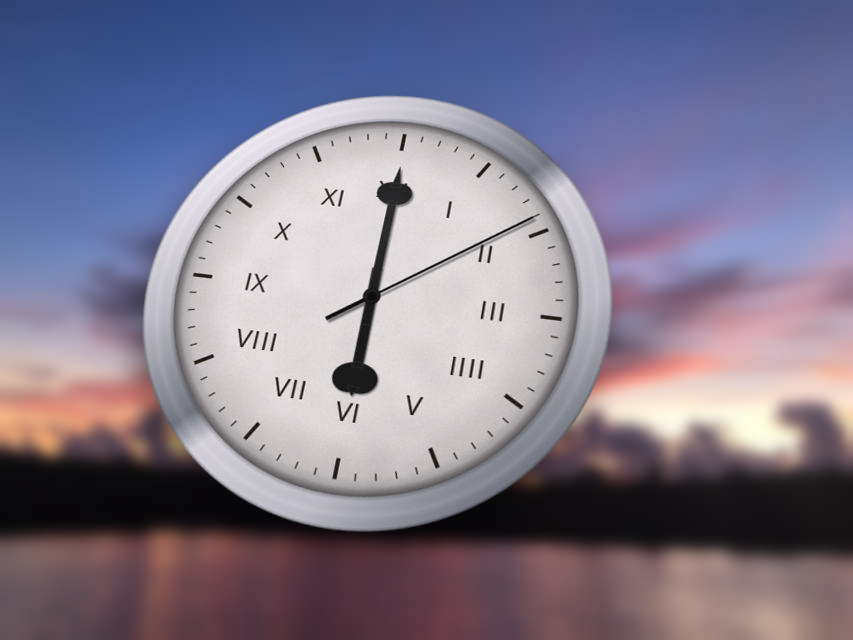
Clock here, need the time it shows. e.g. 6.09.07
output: 6.00.09
